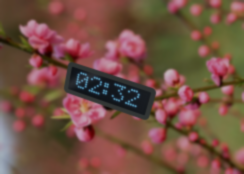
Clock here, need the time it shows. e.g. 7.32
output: 2.32
